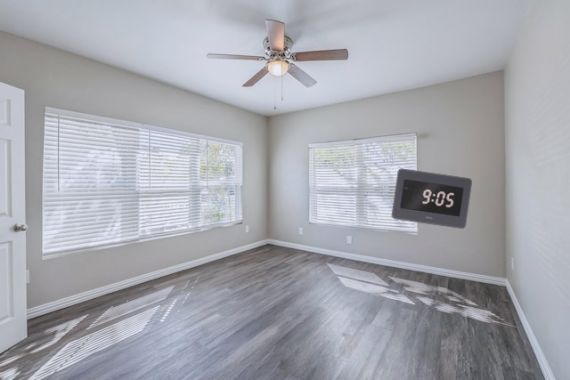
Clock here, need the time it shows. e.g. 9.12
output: 9.05
